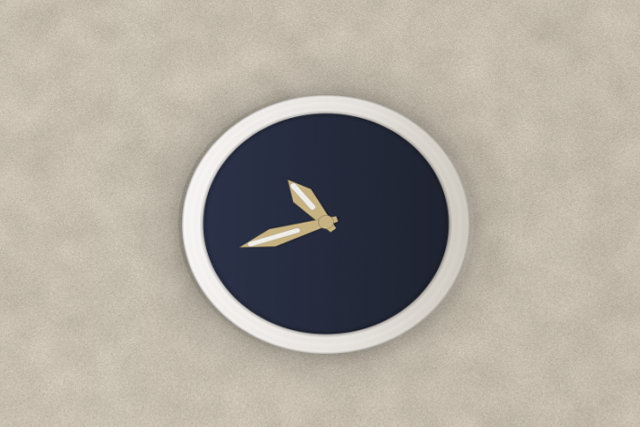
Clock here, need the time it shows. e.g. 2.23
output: 10.42
